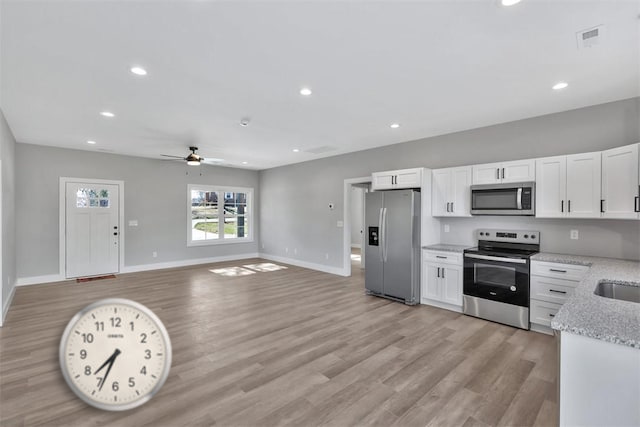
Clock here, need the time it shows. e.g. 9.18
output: 7.34
